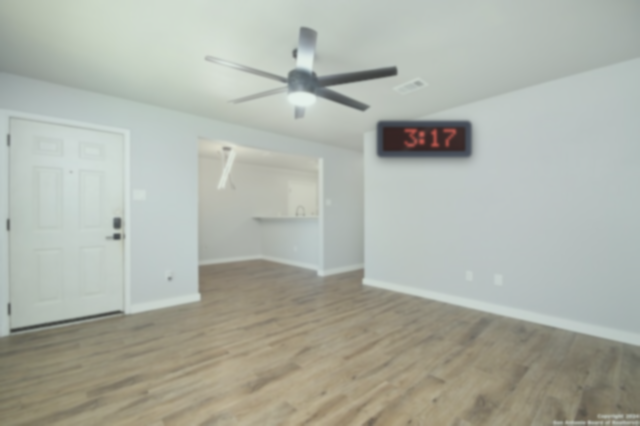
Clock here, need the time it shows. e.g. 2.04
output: 3.17
